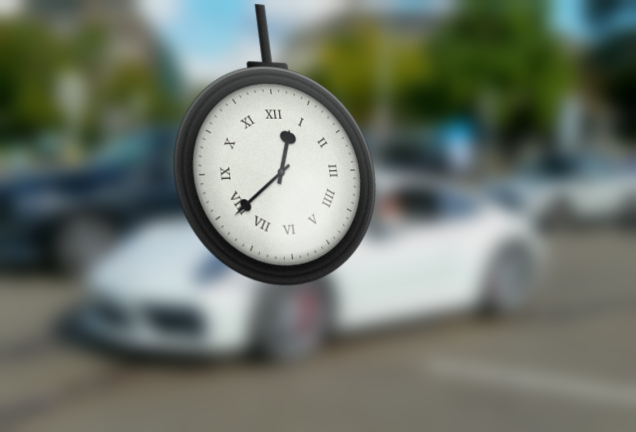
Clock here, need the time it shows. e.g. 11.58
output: 12.39
